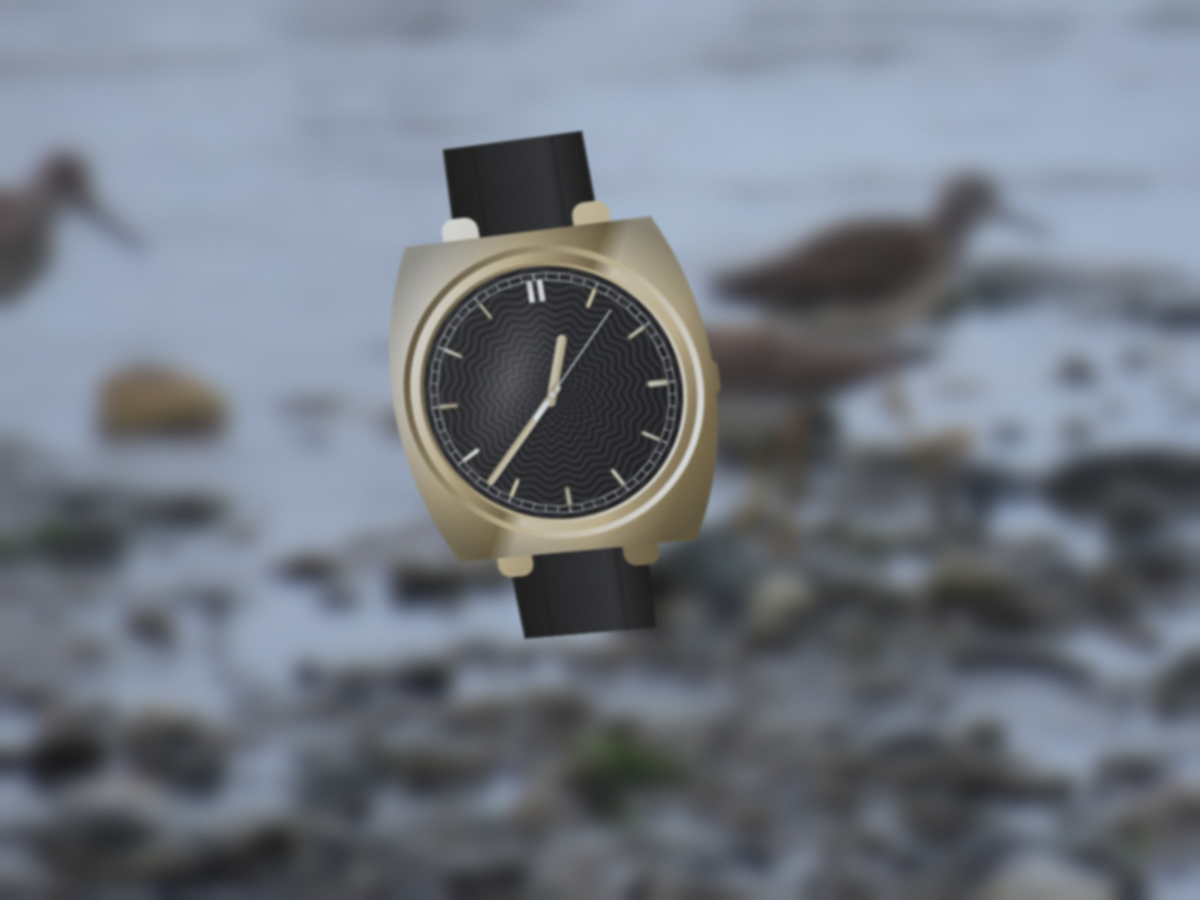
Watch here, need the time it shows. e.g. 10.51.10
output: 12.37.07
